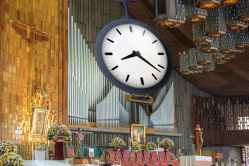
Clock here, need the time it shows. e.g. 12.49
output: 8.22
